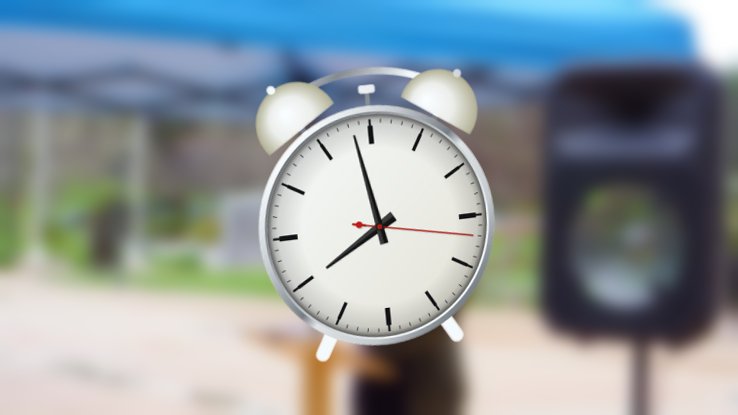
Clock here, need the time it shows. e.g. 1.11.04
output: 7.58.17
